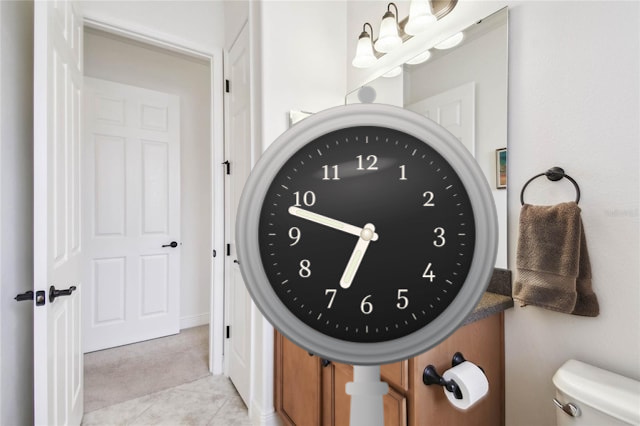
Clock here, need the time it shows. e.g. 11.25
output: 6.48
